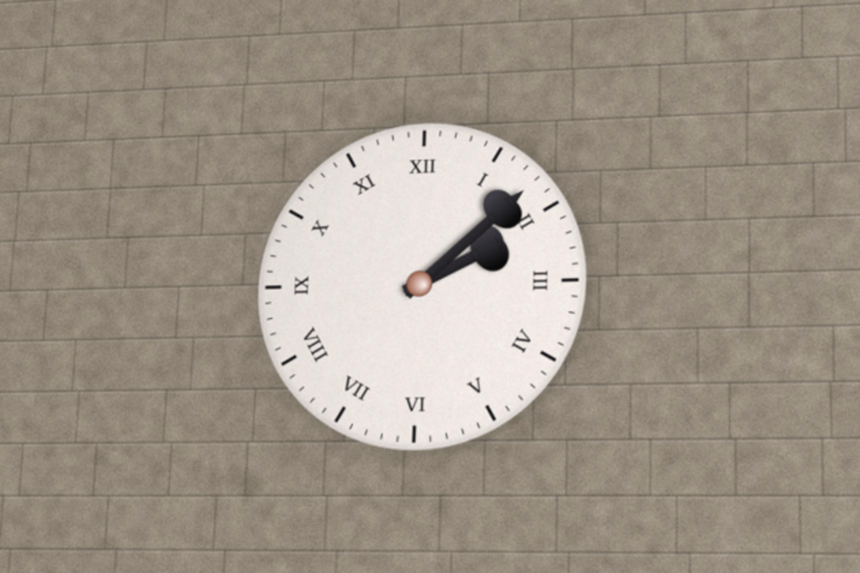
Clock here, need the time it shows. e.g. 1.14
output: 2.08
